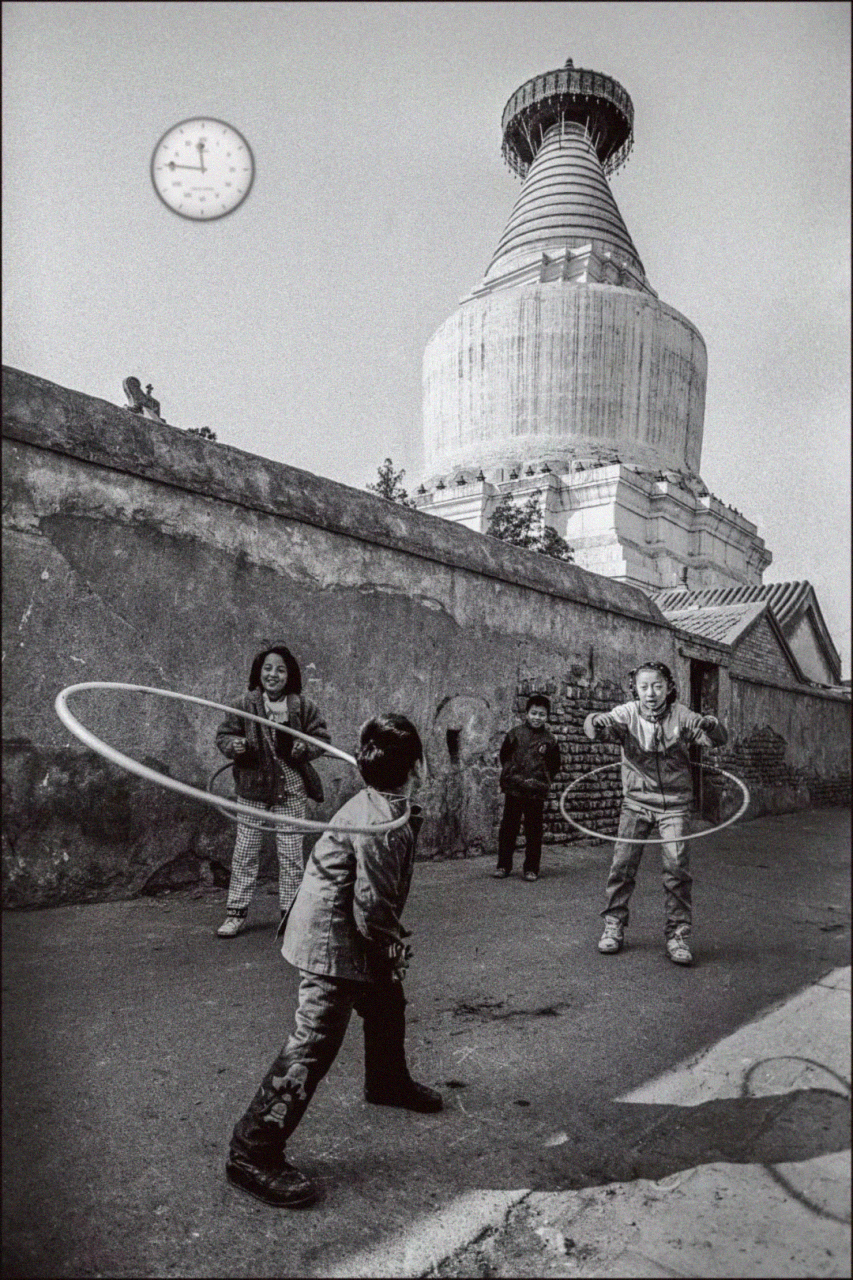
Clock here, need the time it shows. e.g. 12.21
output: 11.46
